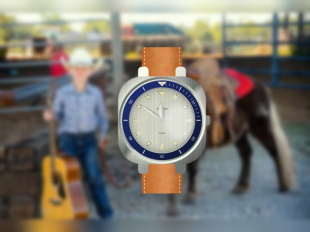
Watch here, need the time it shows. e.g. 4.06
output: 11.51
